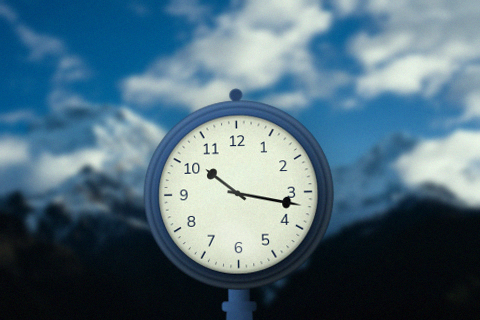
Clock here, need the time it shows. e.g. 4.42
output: 10.17
